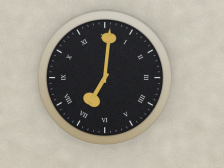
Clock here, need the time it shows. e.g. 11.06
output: 7.01
